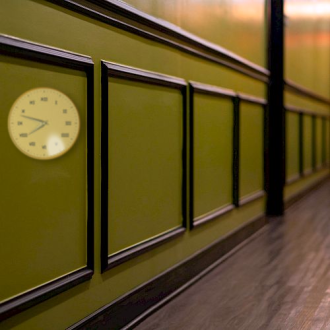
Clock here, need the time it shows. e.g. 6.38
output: 7.48
